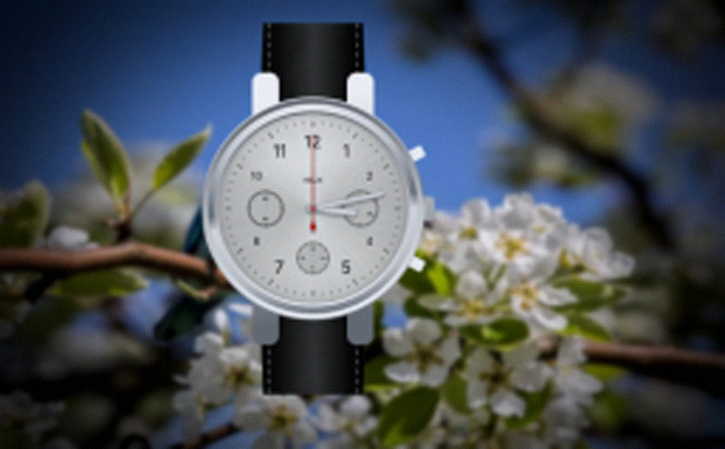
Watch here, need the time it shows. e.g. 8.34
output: 3.13
